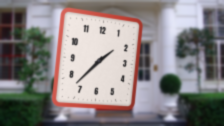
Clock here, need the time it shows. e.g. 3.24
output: 1.37
